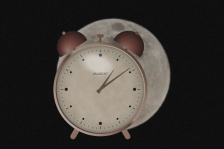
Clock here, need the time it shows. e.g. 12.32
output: 1.09
